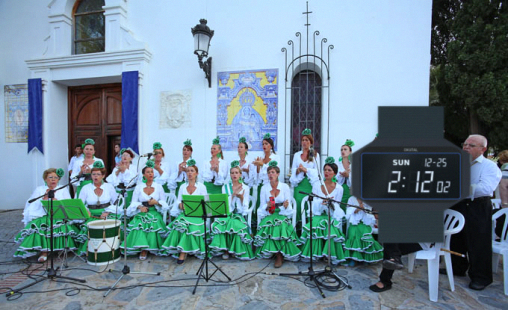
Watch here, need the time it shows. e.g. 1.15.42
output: 2.12.02
